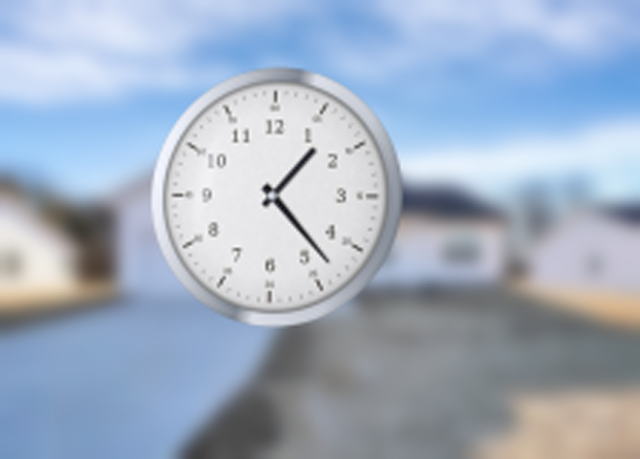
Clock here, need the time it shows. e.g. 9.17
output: 1.23
